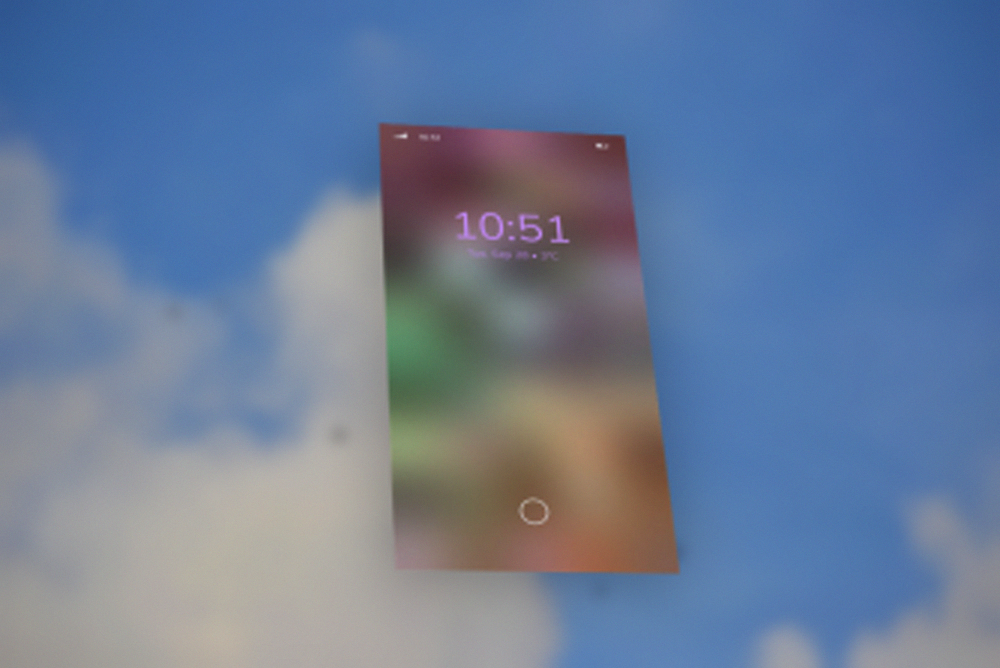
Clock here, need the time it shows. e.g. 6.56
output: 10.51
